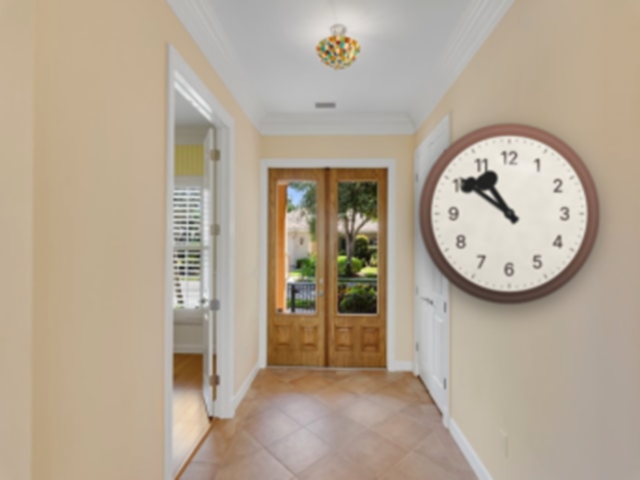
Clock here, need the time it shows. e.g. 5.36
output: 10.51
